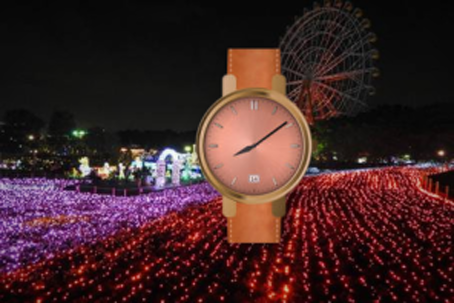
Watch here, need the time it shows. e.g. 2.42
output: 8.09
